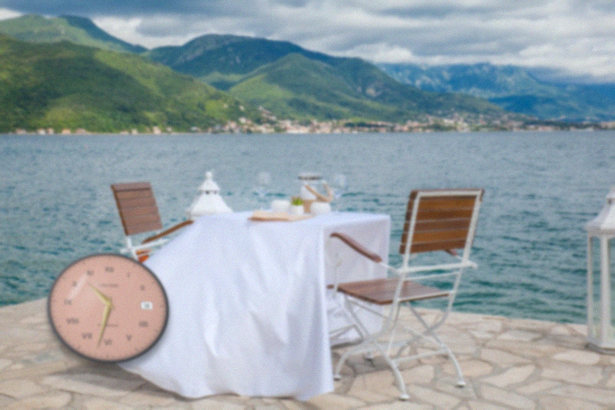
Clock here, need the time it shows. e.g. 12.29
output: 10.32
